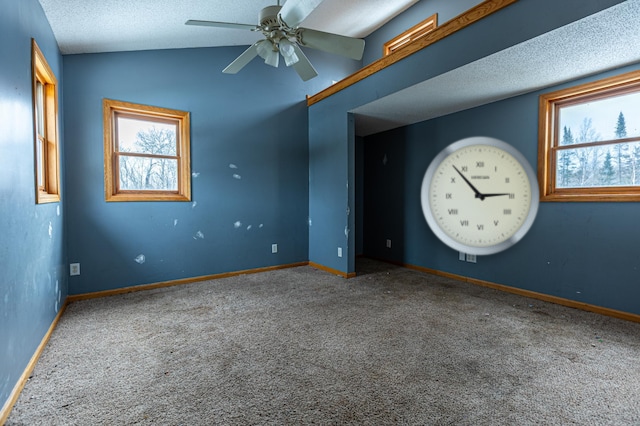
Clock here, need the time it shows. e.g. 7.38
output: 2.53
